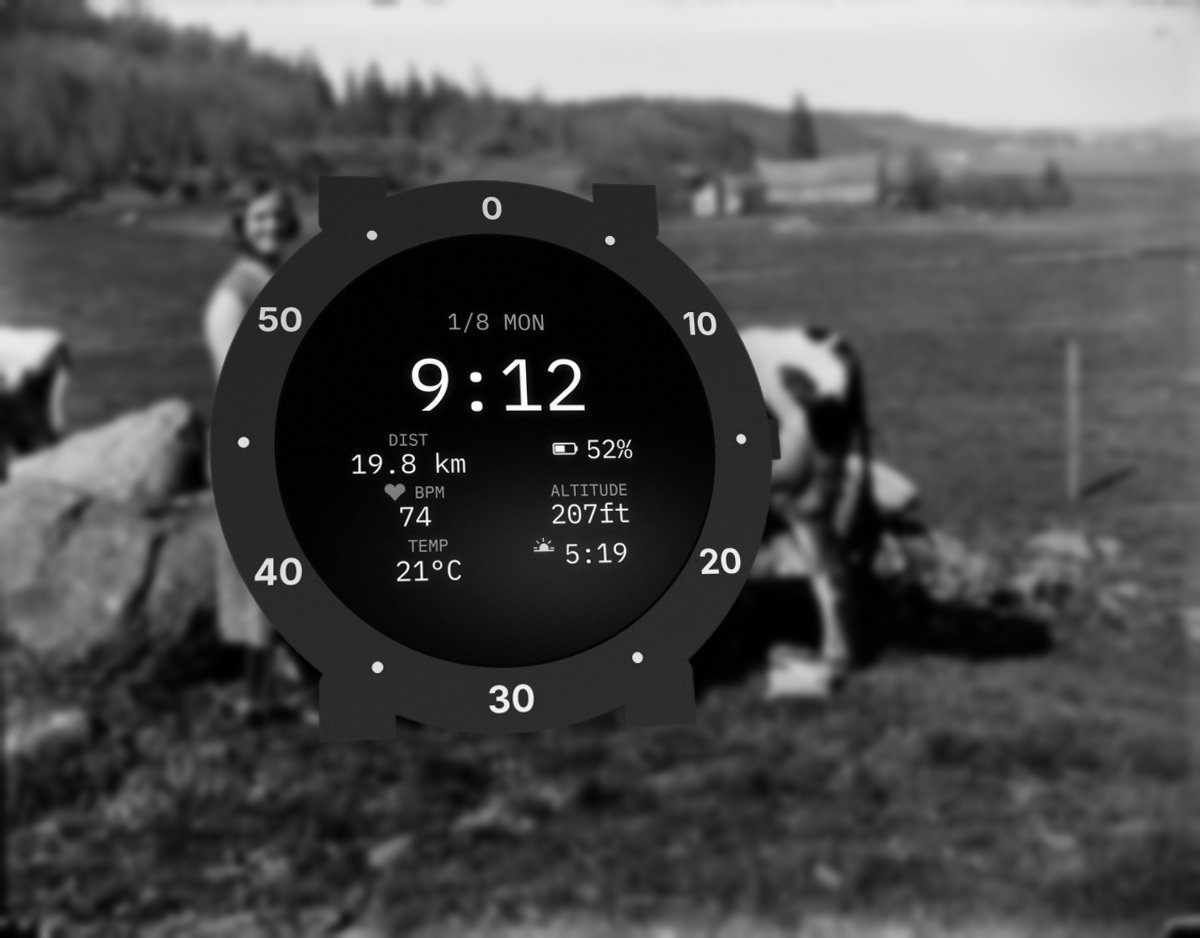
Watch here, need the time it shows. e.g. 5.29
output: 9.12
